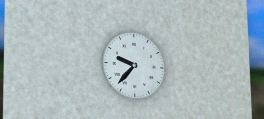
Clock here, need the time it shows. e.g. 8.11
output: 9.37
